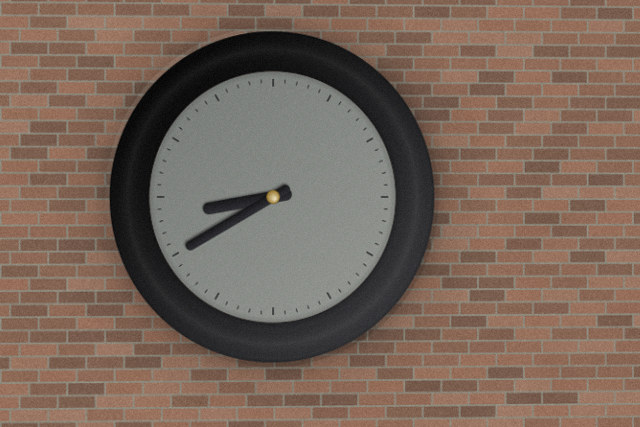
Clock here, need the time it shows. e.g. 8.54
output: 8.40
